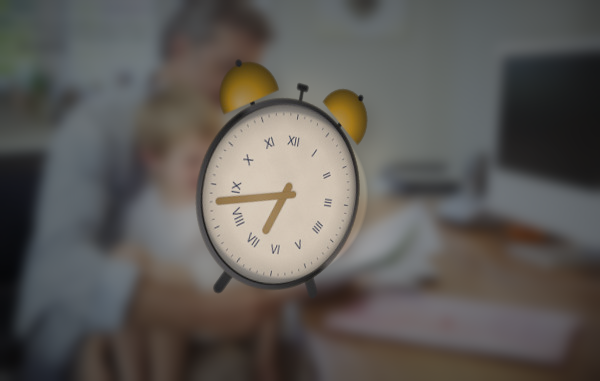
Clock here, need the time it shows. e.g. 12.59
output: 6.43
